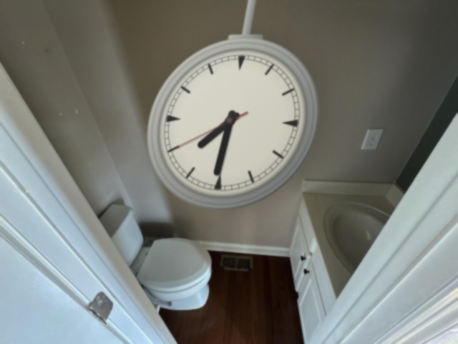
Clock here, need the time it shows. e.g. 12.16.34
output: 7.30.40
